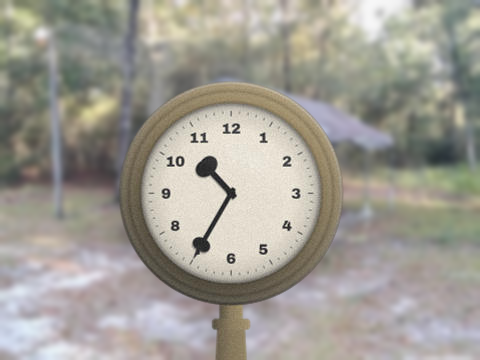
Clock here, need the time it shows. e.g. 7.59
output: 10.35
